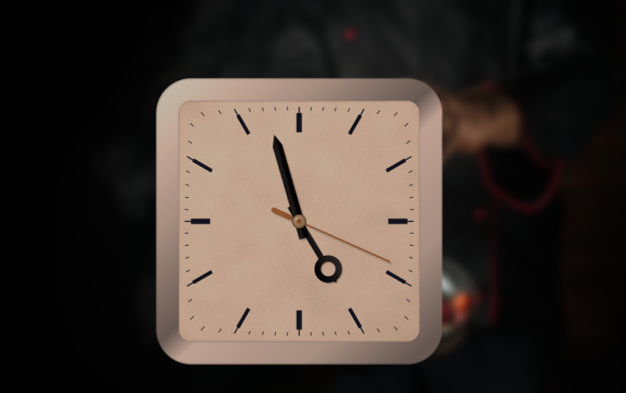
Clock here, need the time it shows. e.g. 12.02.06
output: 4.57.19
